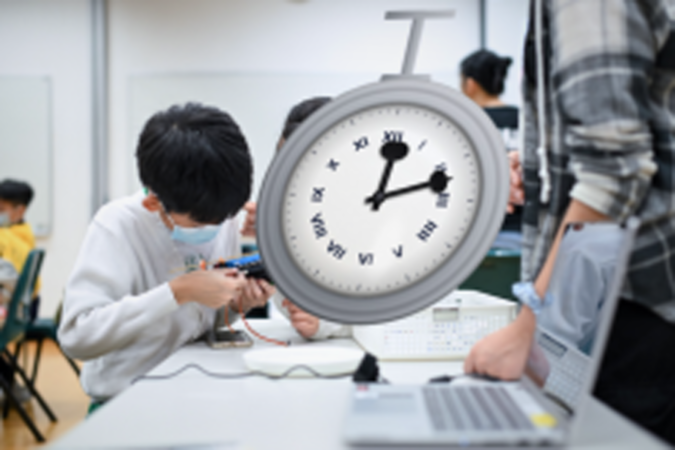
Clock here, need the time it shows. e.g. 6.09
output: 12.12
